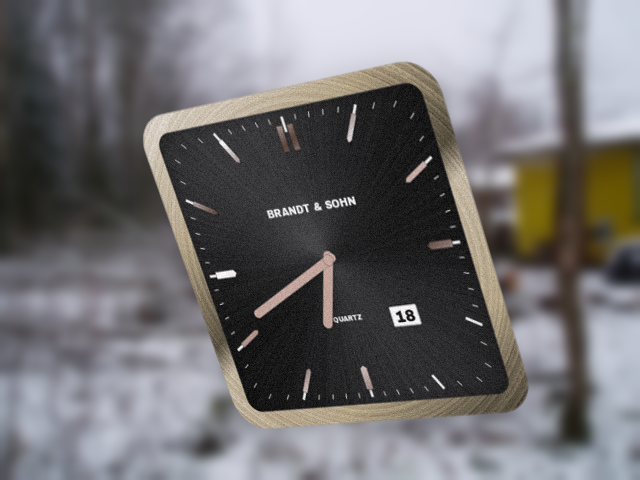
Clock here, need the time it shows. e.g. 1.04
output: 6.41
